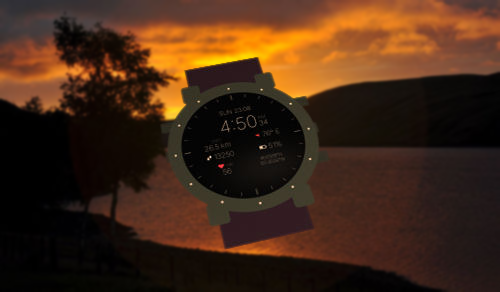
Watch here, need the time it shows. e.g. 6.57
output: 4.50
